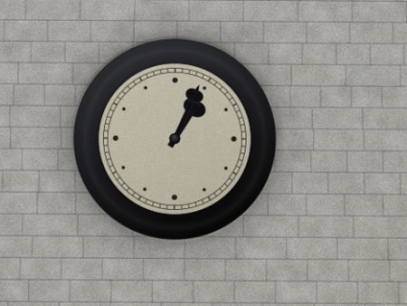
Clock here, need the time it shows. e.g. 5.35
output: 1.04
